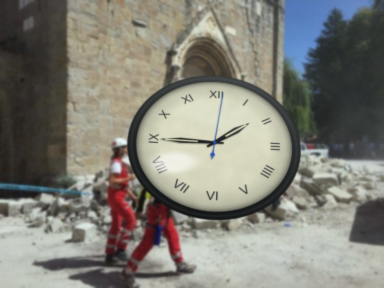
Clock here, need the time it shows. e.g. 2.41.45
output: 1.45.01
